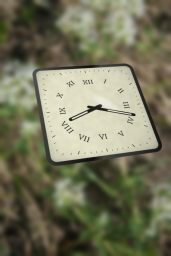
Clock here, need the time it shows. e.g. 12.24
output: 8.18
